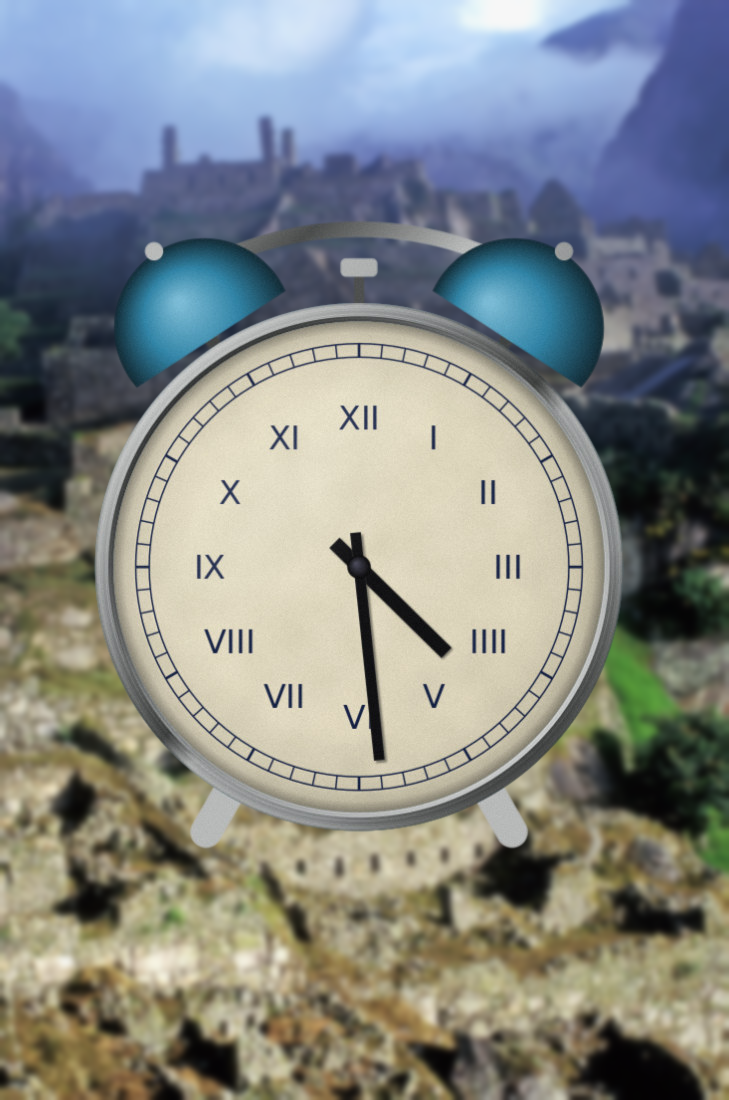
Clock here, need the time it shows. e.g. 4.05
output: 4.29
